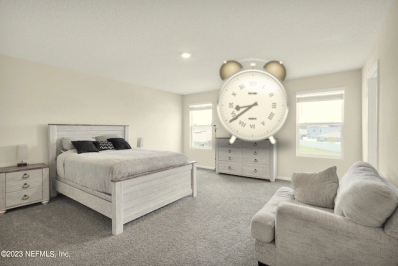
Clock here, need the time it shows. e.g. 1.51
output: 8.39
